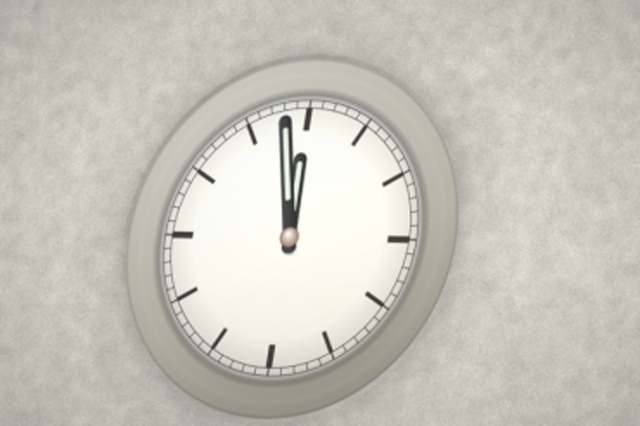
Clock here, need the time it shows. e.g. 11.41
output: 11.58
